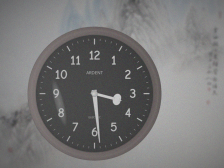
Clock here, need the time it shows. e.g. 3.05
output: 3.29
